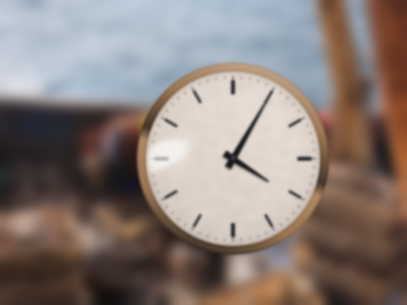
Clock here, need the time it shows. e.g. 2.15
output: 4.05
